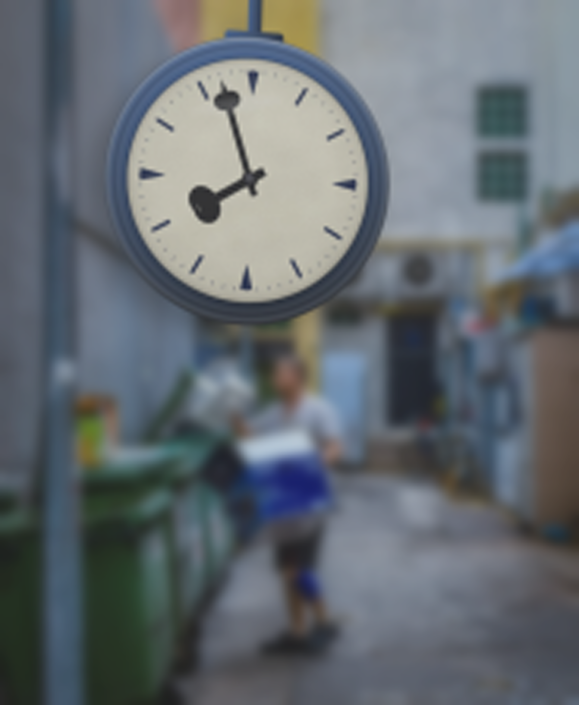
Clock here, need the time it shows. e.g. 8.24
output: 7.57
